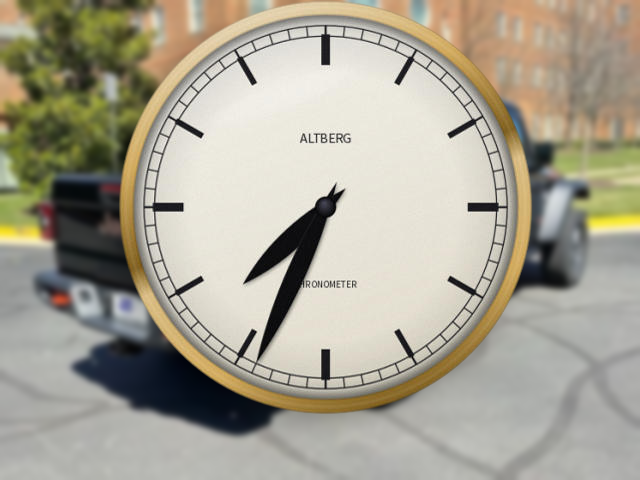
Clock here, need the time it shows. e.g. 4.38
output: 7.34
